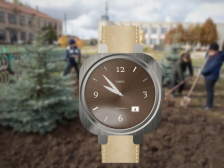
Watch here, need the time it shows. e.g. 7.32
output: 9.53
